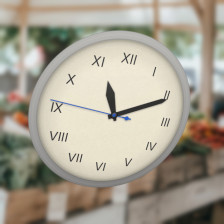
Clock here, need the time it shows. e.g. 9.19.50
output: 11.10.46
